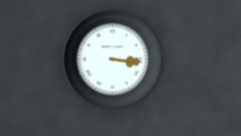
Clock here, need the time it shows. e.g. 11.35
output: 3.16
